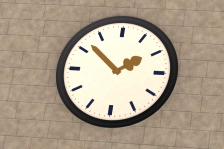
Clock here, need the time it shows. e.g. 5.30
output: 1.52
